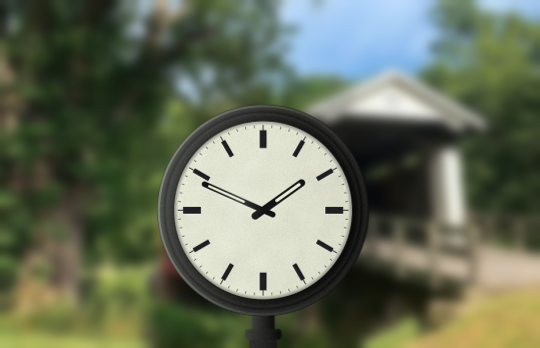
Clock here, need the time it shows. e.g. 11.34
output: 1.49
